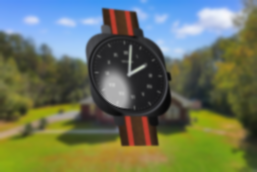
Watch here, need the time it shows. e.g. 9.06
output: 2.02
